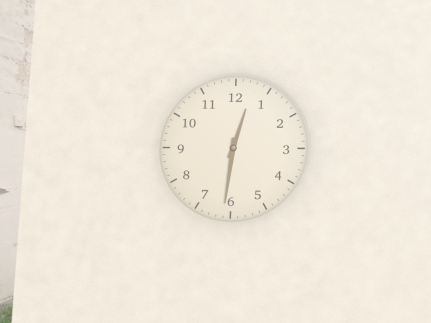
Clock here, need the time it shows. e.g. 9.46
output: 12.31
